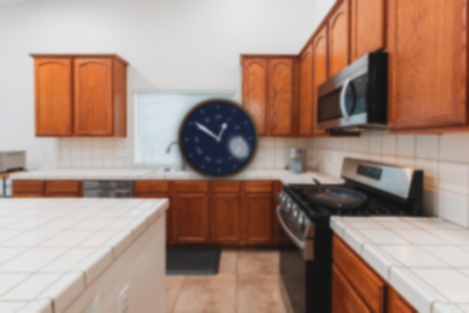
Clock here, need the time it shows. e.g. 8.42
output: 12.51
